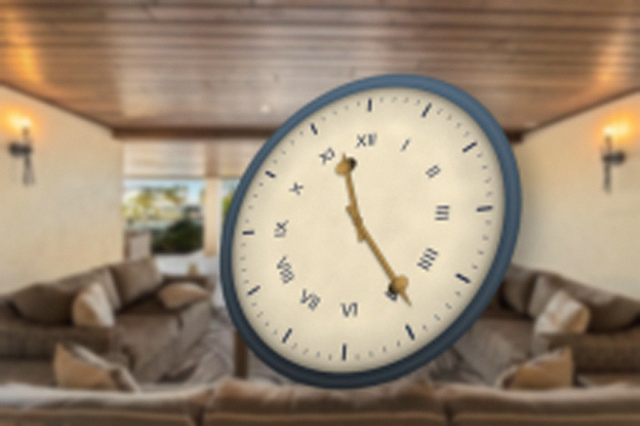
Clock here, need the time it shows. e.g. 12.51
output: 11.24
